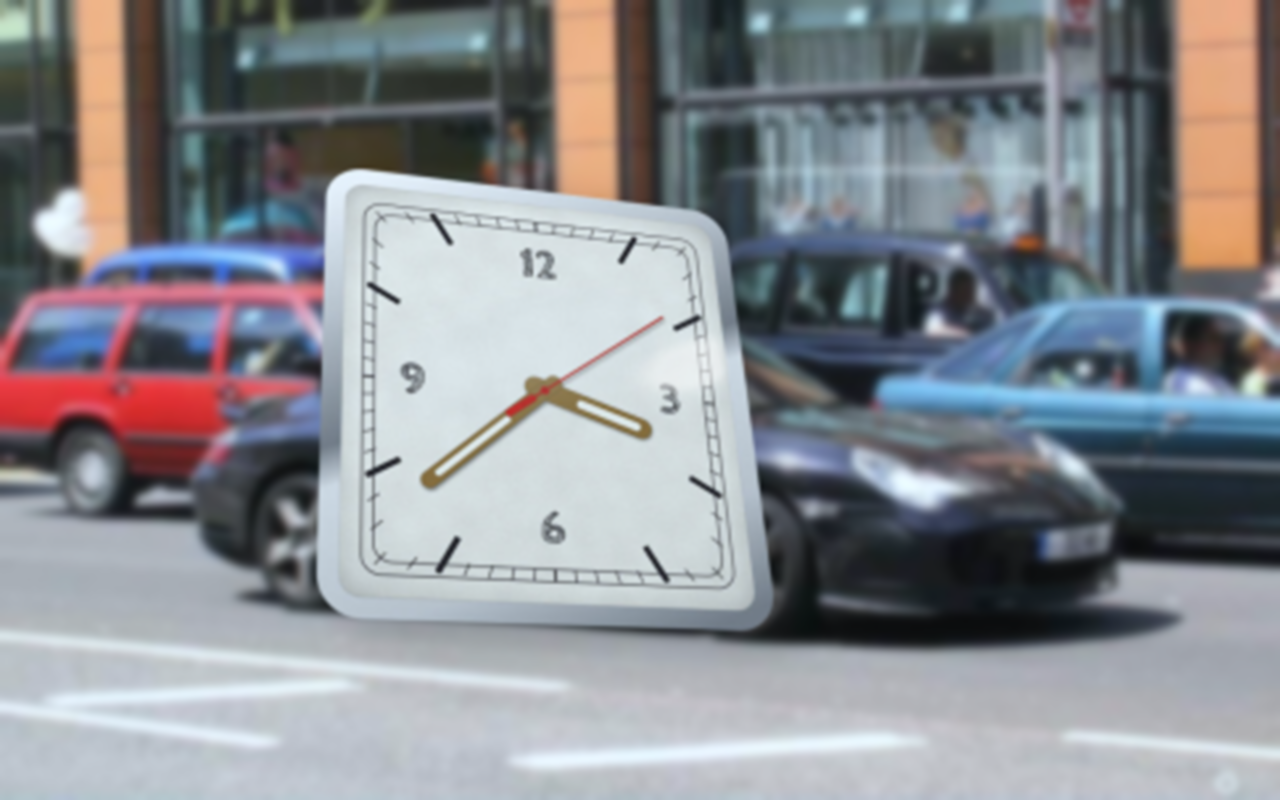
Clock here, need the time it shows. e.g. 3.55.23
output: 3.38.09
